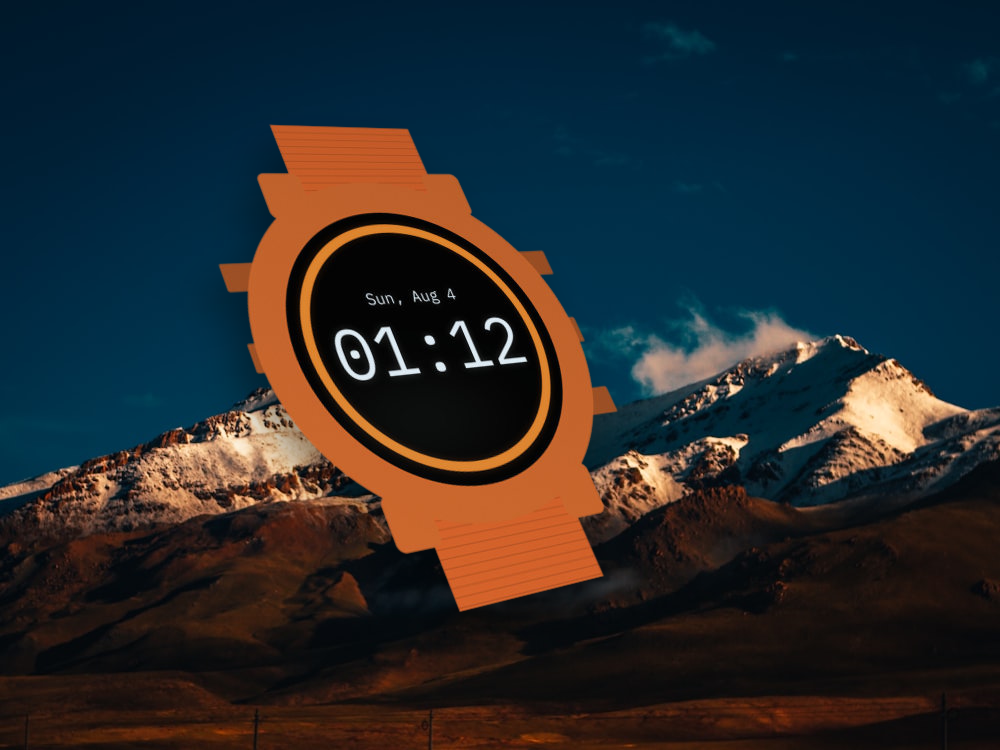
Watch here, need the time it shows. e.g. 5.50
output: 1.12
